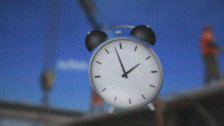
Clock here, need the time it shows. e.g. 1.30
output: 1.58
